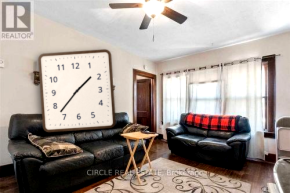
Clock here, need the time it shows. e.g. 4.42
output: 1.37
